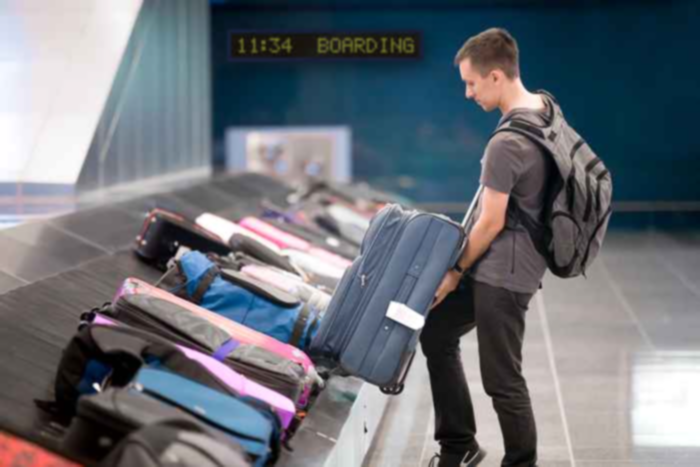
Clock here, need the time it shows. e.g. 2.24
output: 11.34
